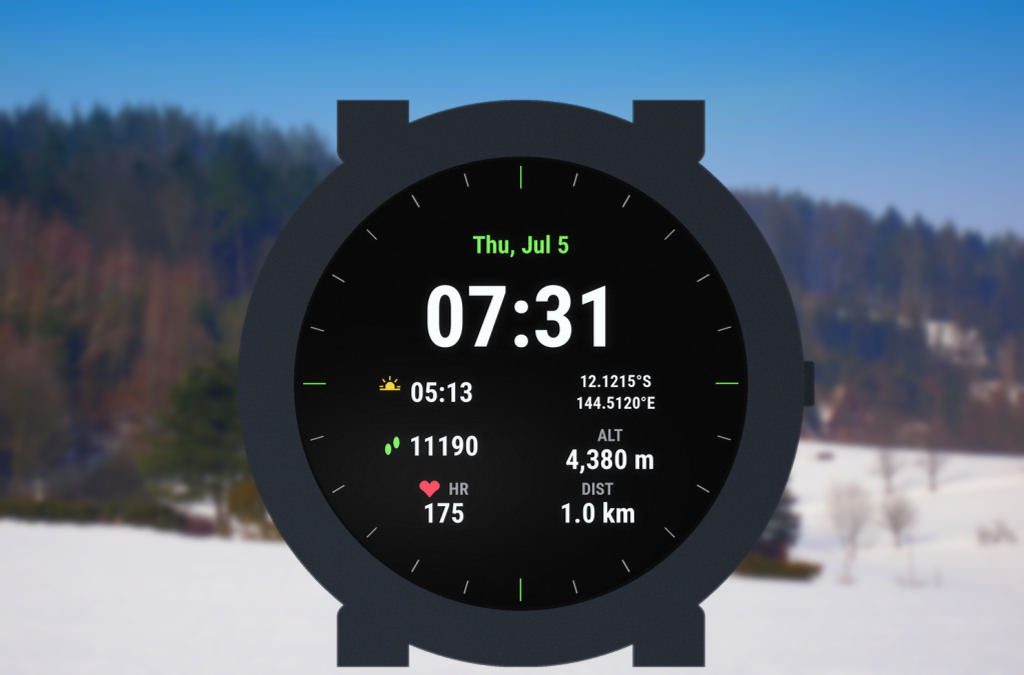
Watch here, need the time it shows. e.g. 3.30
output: 7.31
